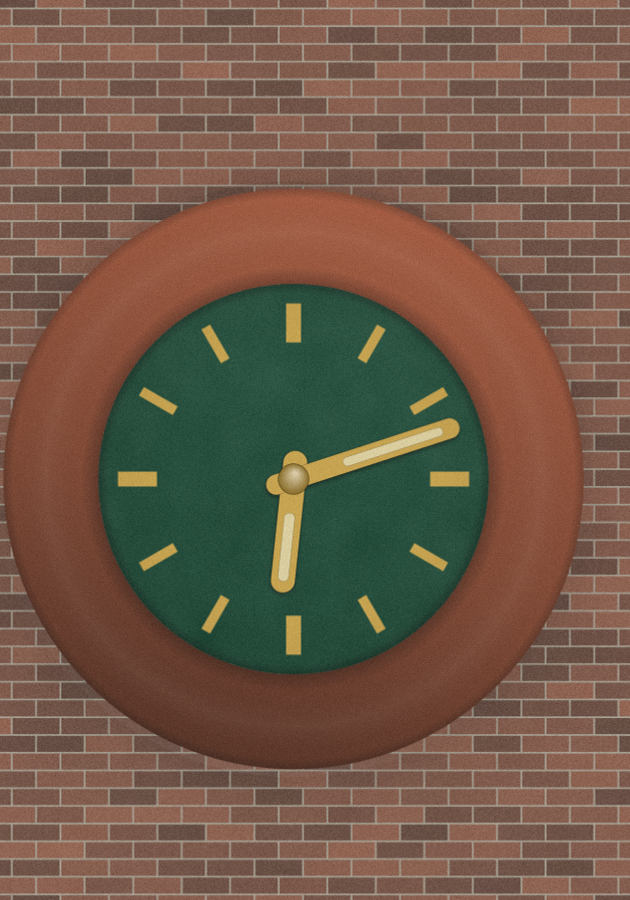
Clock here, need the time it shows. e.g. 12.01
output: 6.12
